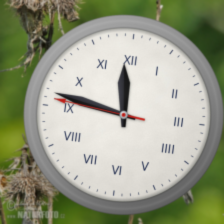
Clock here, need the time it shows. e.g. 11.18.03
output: 11.46.46
